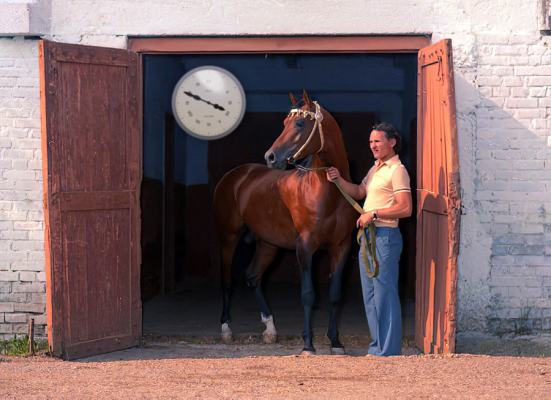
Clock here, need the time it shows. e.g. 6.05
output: 3.49
